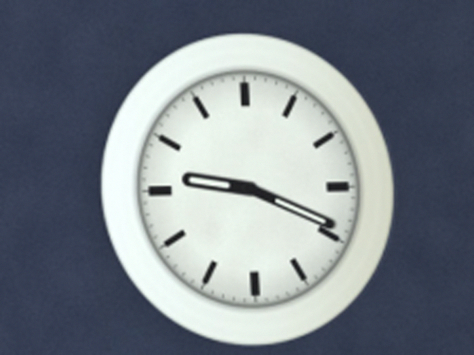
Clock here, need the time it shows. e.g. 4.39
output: 9.19
